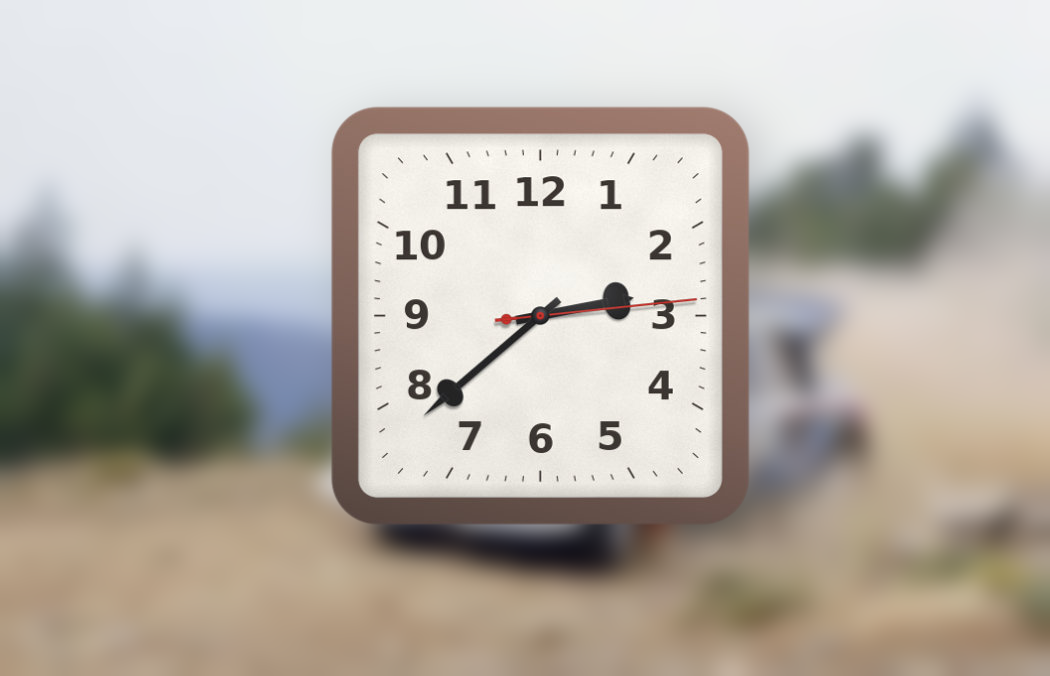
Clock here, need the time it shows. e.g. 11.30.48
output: 2.38.14
